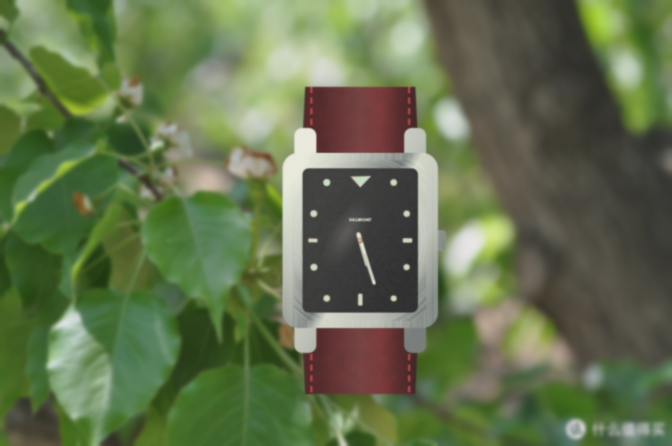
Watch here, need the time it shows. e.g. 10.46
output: 5.27
